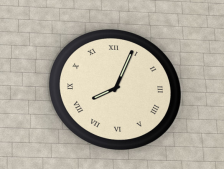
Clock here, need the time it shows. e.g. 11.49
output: 8.04
